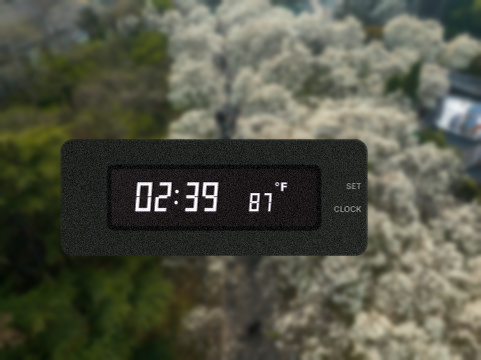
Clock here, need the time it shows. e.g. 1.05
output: 2.39
